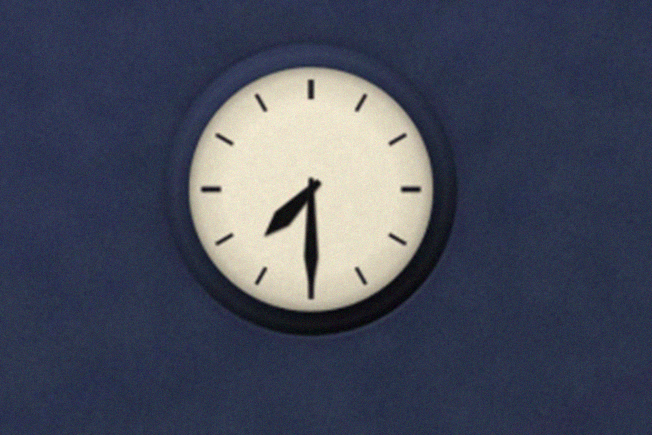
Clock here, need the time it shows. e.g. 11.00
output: 7.30
